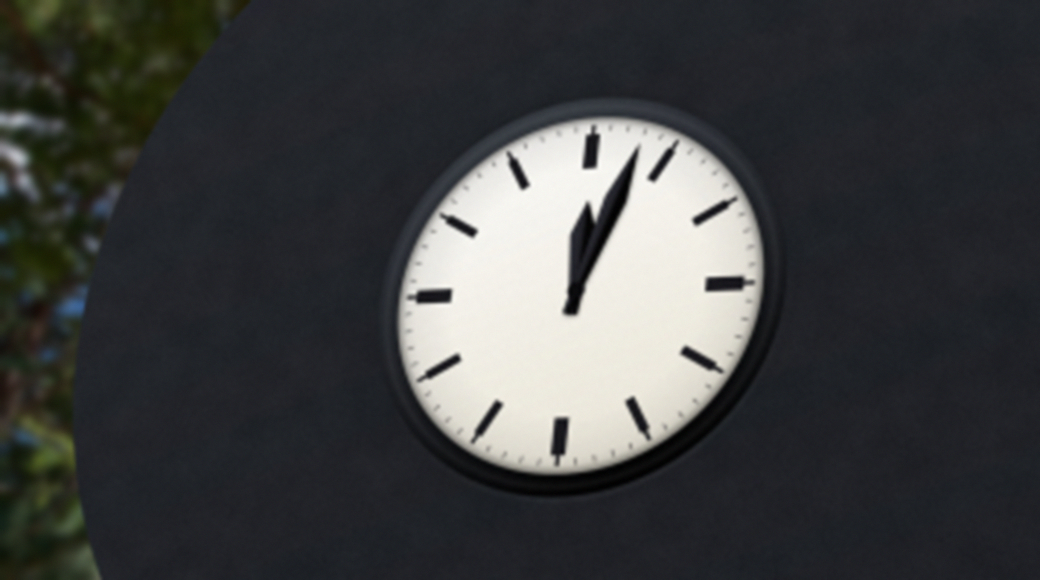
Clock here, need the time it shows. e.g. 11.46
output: 12.03
